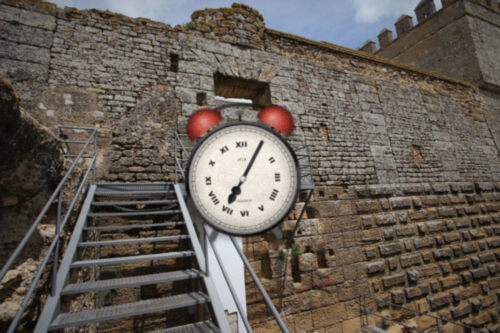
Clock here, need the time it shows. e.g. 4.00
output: 7.05
